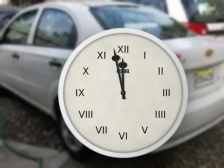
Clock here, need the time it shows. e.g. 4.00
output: 11.58
